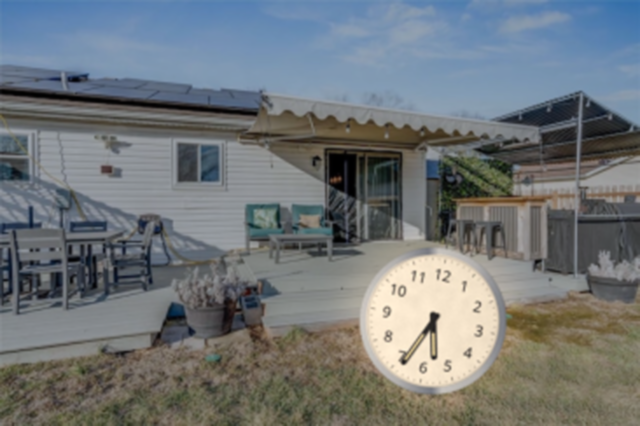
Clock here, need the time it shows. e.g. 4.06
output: 5.34
